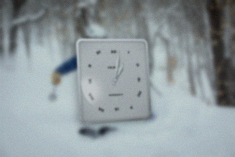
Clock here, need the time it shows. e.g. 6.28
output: 1.02
